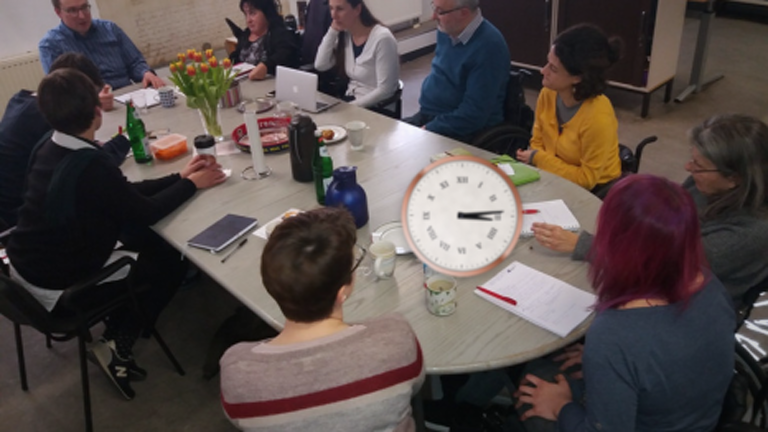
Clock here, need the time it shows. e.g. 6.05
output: 3.14
